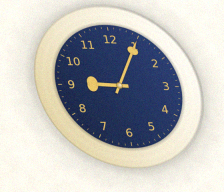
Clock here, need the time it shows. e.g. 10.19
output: 9.05
